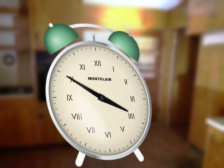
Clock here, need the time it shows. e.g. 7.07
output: 3.50
